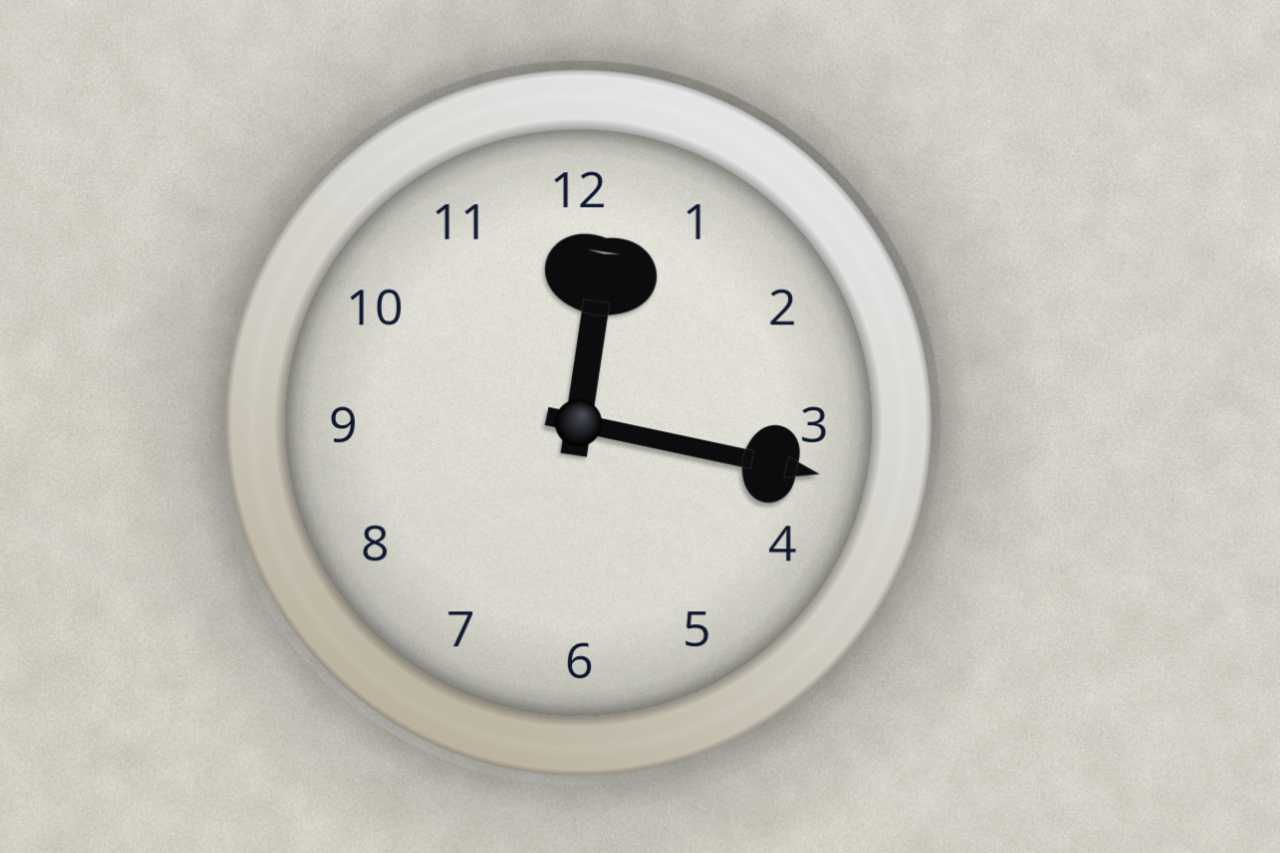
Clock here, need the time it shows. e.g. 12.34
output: 12.17
